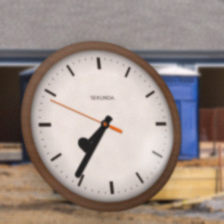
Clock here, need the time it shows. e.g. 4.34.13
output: 7.35.49
